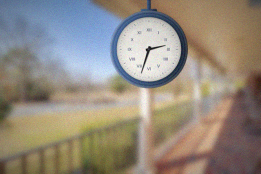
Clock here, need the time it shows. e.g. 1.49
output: 2.33
